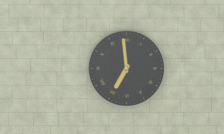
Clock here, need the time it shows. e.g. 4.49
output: 6.59
